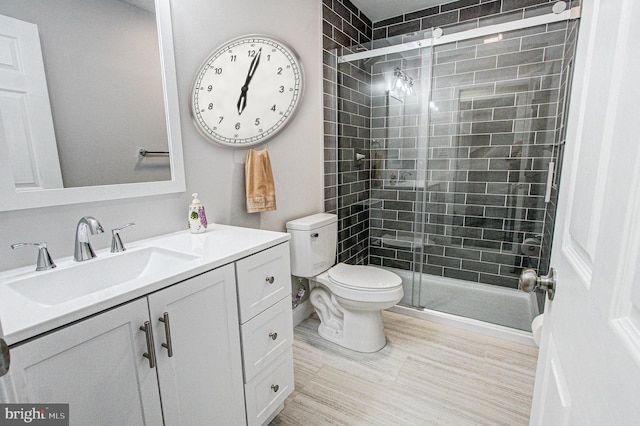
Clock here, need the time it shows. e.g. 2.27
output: 6.02
